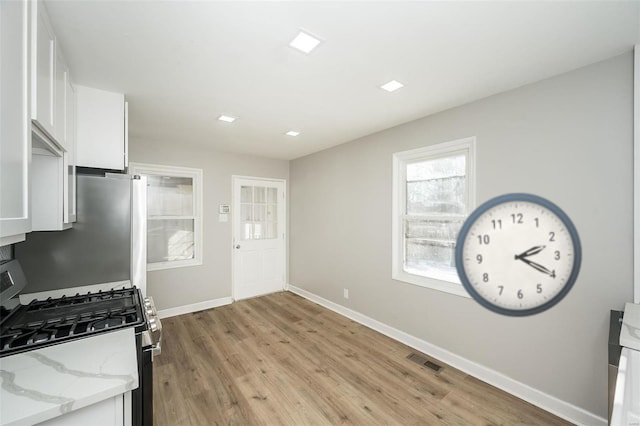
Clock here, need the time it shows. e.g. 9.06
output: 2.20
